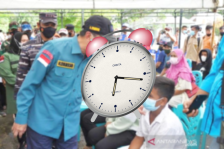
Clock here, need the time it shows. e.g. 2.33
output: 6.17
